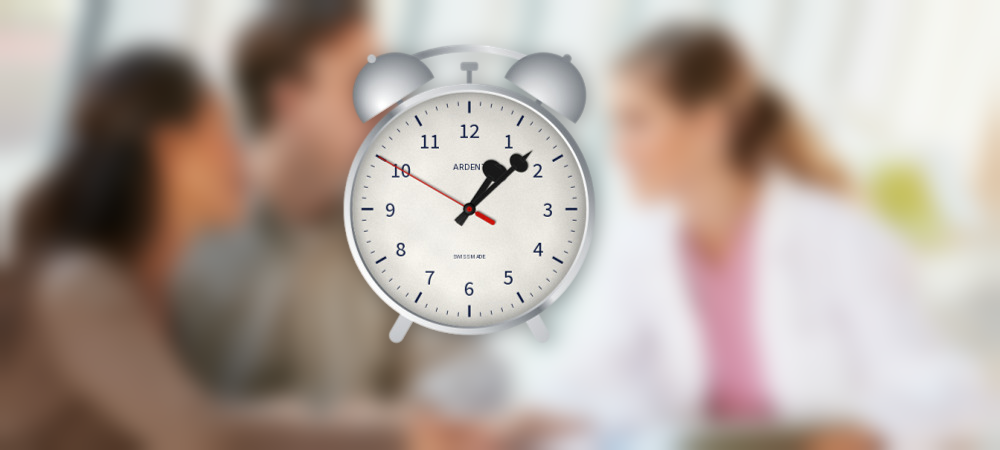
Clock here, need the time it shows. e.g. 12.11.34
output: 1.07.50
